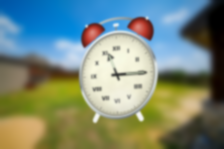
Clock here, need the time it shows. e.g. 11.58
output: 11.15
